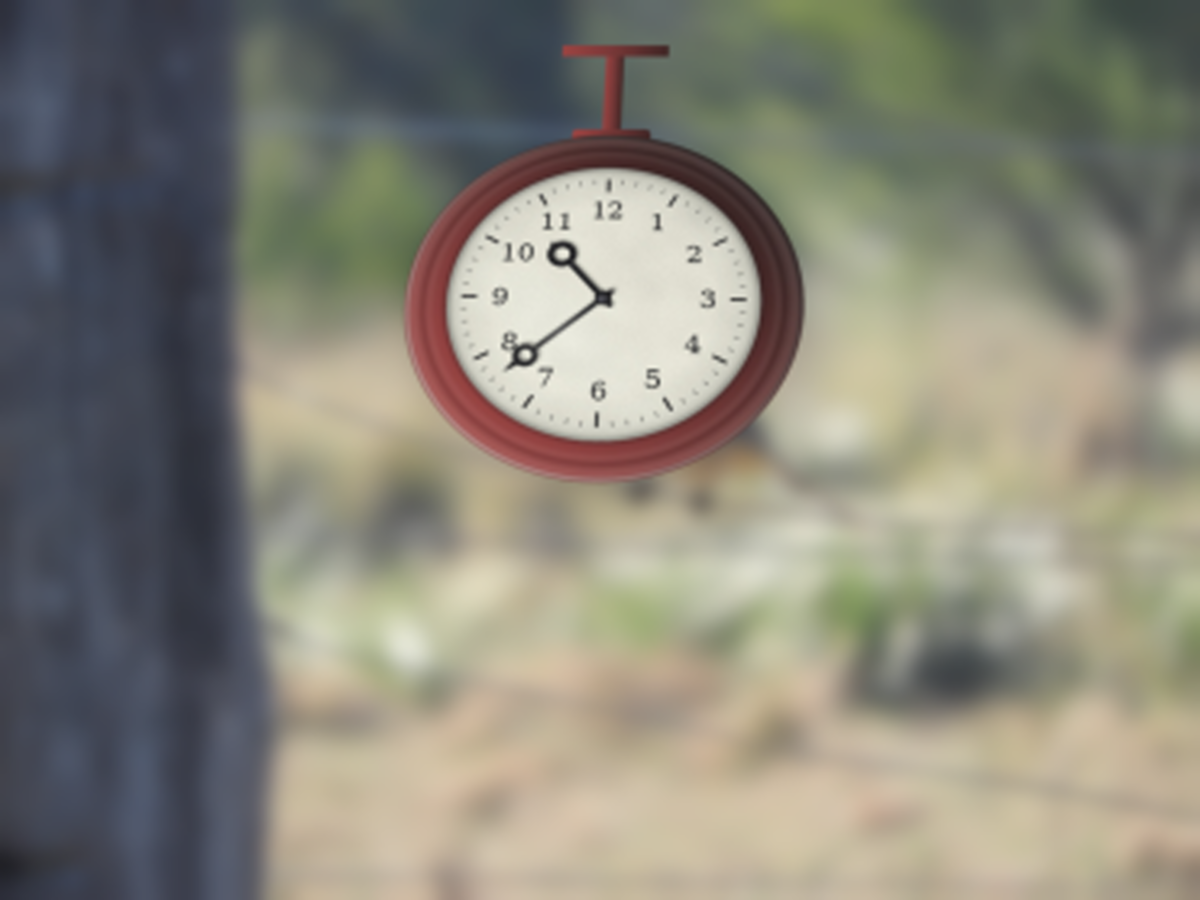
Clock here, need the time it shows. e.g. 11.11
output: 10.38
